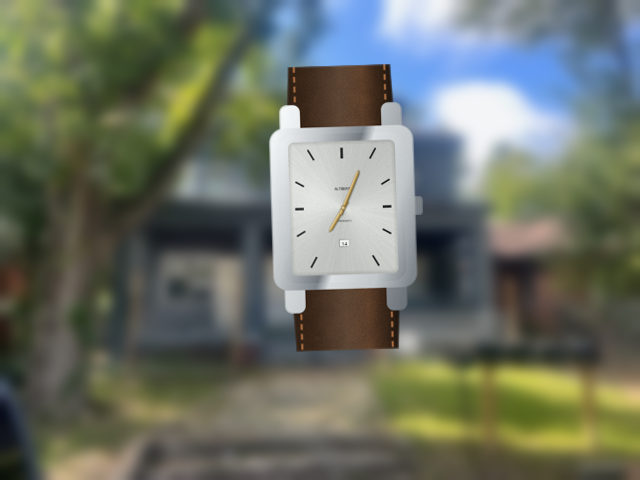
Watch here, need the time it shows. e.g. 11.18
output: 7.04
